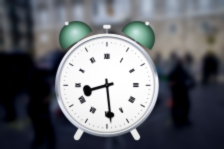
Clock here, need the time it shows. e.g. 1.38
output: 8.29
